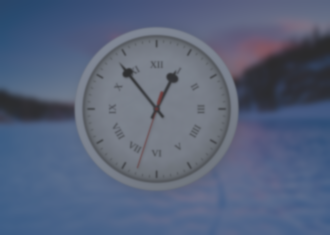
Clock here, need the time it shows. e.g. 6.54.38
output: 12.53.33
